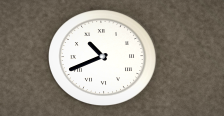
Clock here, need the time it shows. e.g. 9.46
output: 10.41
